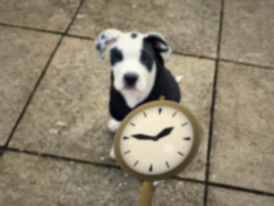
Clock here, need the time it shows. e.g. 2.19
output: 1.46
